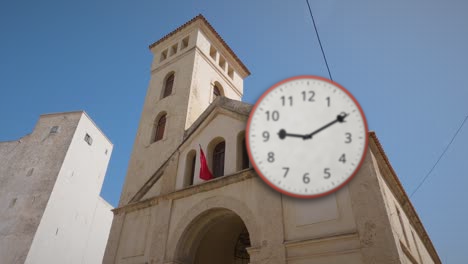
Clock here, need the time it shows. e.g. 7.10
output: 9.10
